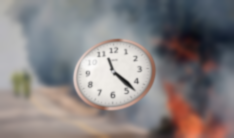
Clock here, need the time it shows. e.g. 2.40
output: 11.23
